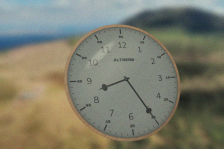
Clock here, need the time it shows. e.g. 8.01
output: 8.25
